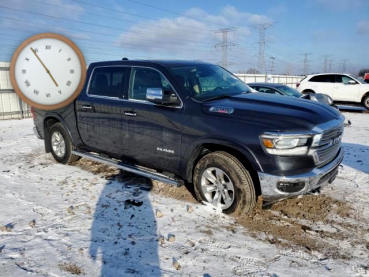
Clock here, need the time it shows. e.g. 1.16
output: 4.54
